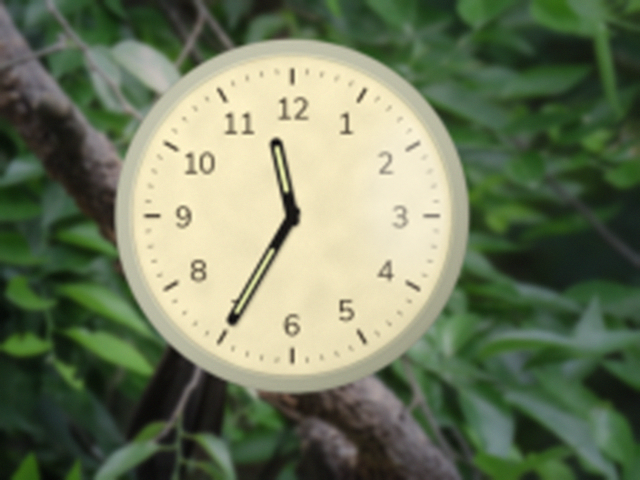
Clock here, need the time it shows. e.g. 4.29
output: 11.35
